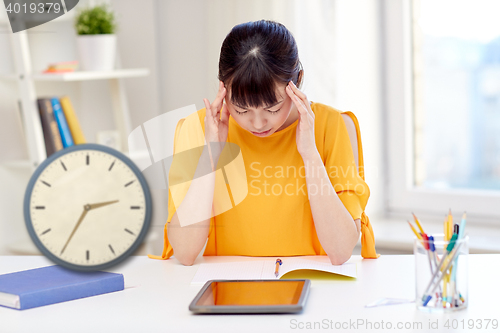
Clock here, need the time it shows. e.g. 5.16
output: 2.35
